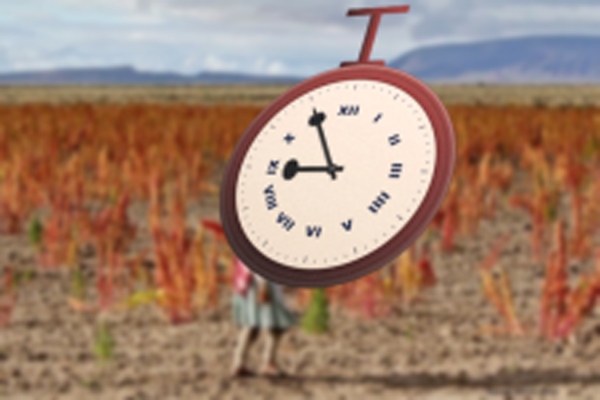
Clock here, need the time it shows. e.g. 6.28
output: 8.55
